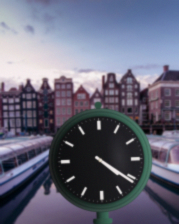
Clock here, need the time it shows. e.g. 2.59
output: 4.21
